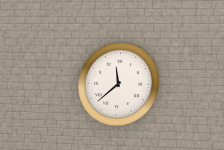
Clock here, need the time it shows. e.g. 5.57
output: 11.38
